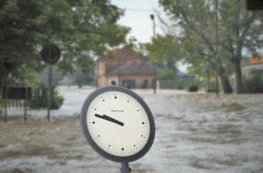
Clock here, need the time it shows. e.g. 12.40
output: 9.48
